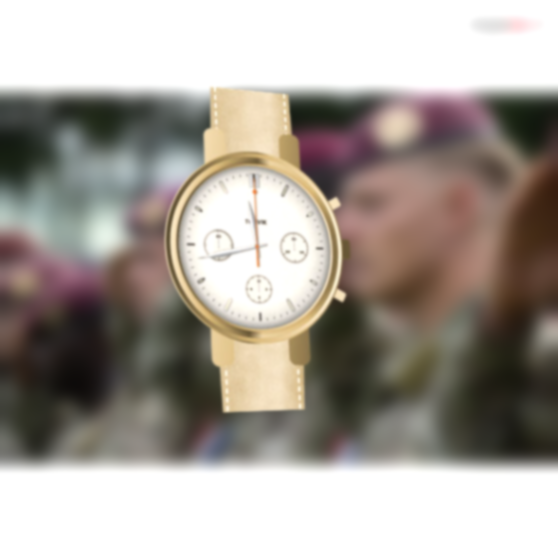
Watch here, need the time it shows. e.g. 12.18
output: 11.43
